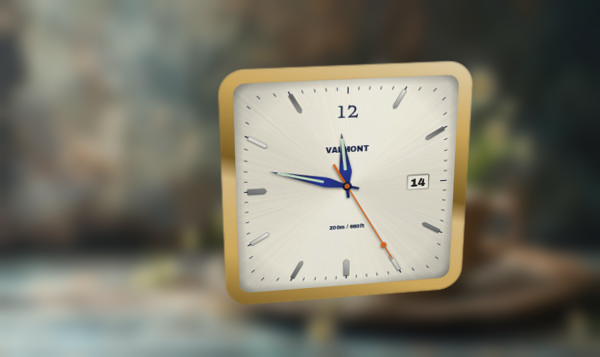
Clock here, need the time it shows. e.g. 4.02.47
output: 11.47.25
